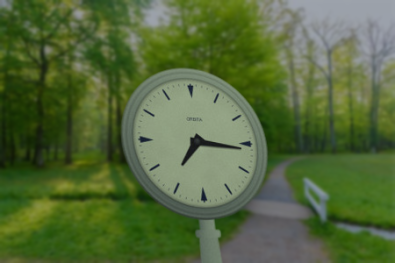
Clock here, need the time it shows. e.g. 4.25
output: 7.16
